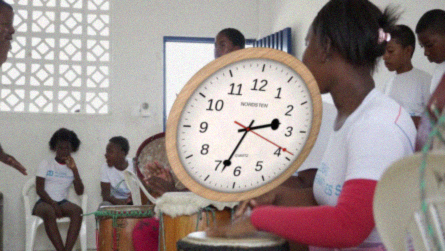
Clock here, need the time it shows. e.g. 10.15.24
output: 2.33.19
